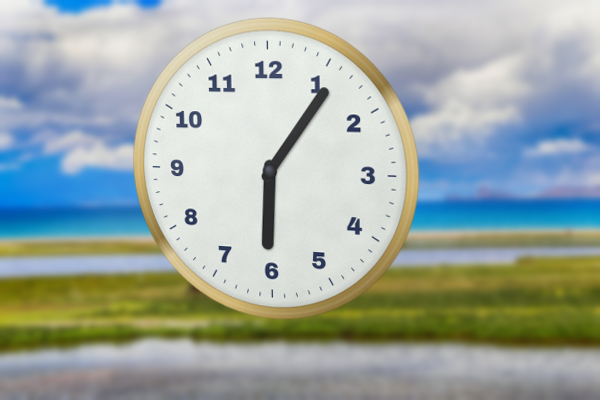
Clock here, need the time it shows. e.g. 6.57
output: 6.06
